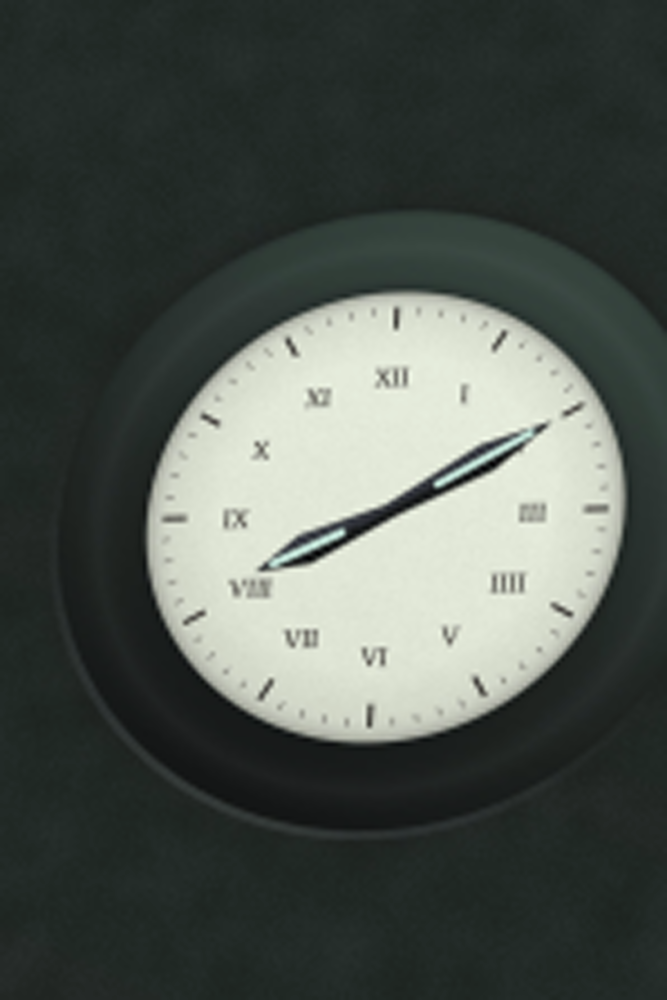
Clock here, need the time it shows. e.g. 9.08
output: 8.10
